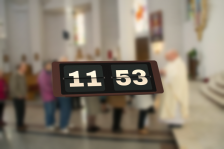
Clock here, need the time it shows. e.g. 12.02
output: 11.53
